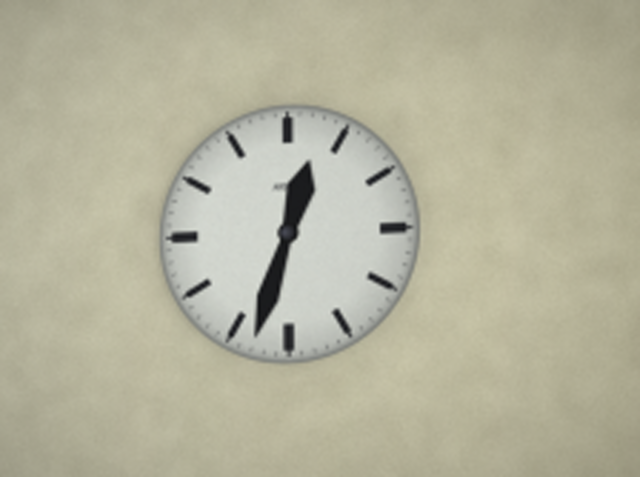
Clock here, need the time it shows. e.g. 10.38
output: 12.33
